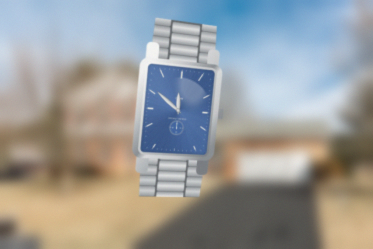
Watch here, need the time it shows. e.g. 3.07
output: 11.51
